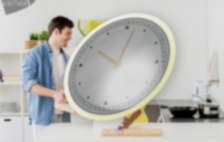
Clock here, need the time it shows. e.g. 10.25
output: 10.02
